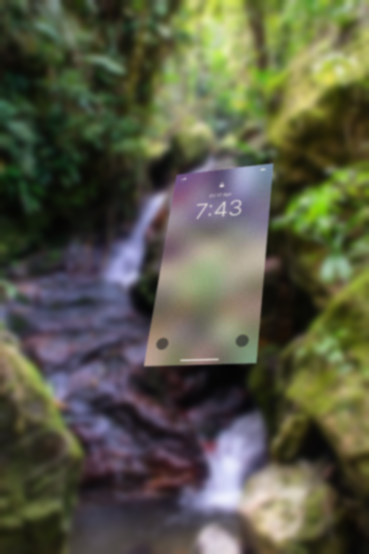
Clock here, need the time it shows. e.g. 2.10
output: 7.43
